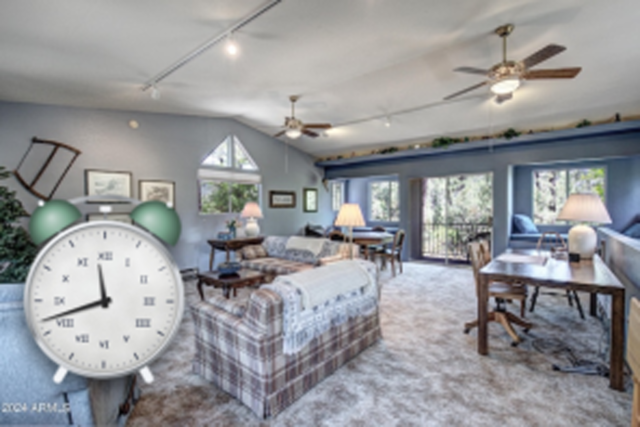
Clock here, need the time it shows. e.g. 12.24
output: 11.42
